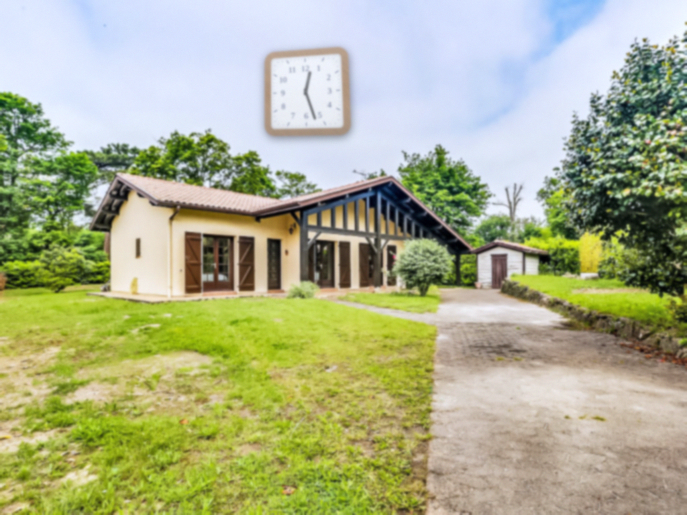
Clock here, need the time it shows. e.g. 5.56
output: 12.27
